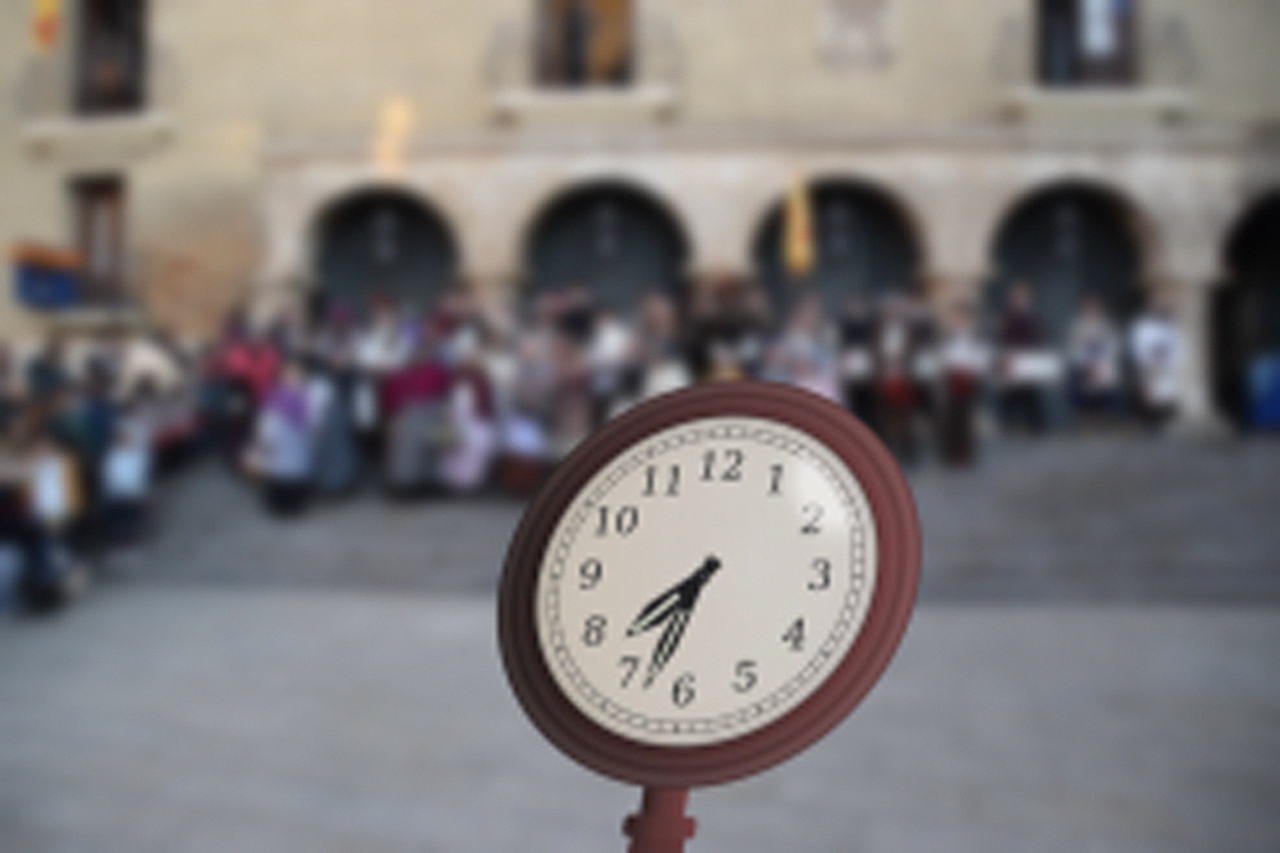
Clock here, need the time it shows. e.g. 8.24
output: 7.33
